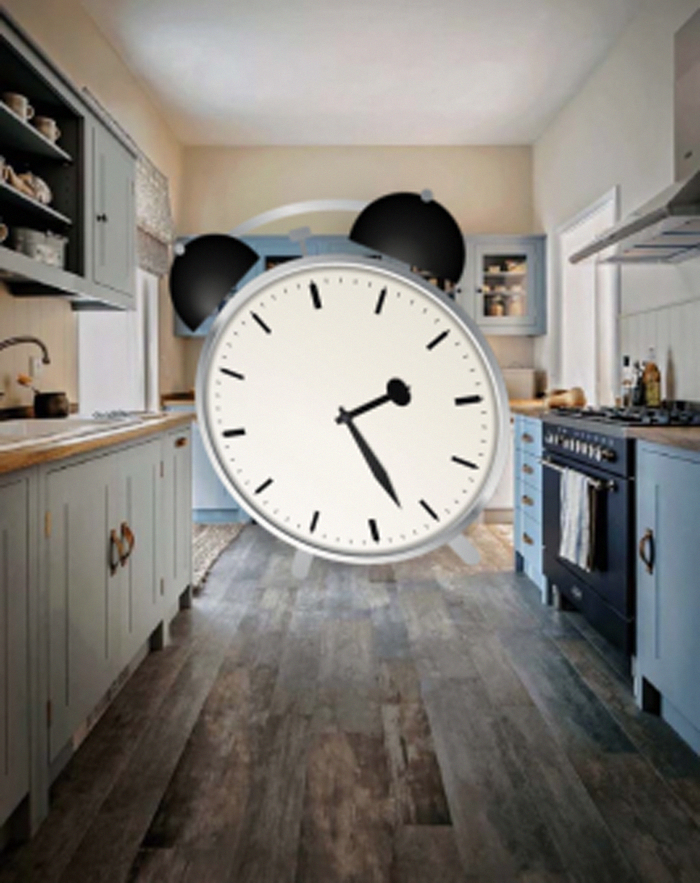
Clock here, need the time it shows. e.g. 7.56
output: 2.27
